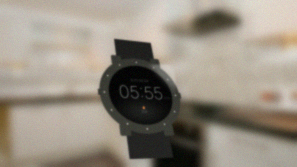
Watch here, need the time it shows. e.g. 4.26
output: 5.55
